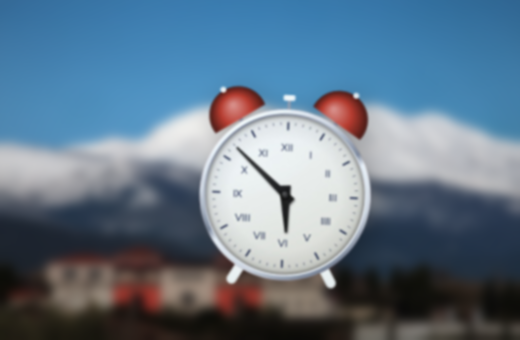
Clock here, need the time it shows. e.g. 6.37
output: 5.52
